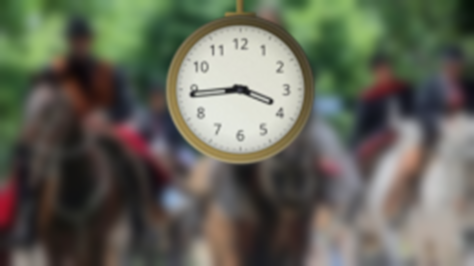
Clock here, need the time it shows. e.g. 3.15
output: 3.44
